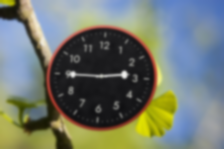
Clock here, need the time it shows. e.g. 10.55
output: 2.45
